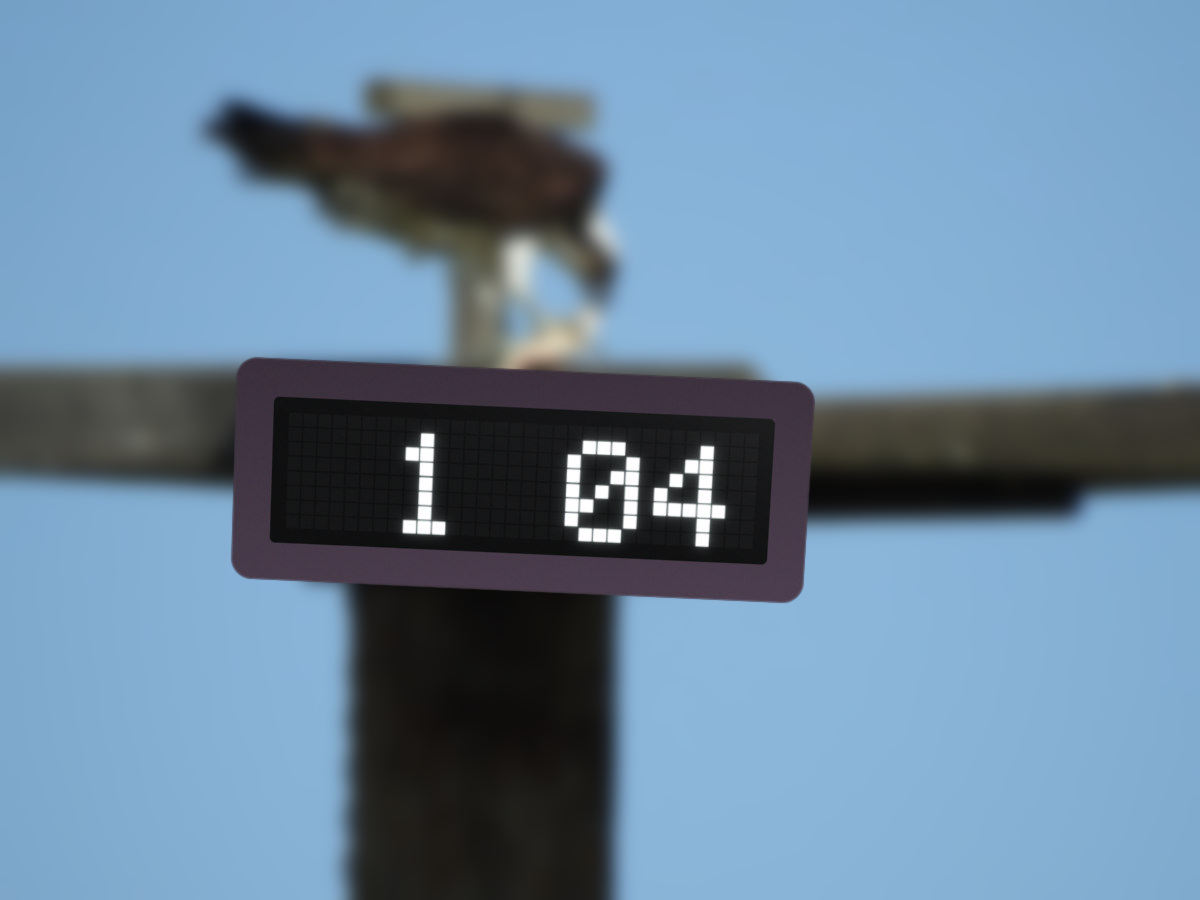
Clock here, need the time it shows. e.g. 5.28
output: 1.04
